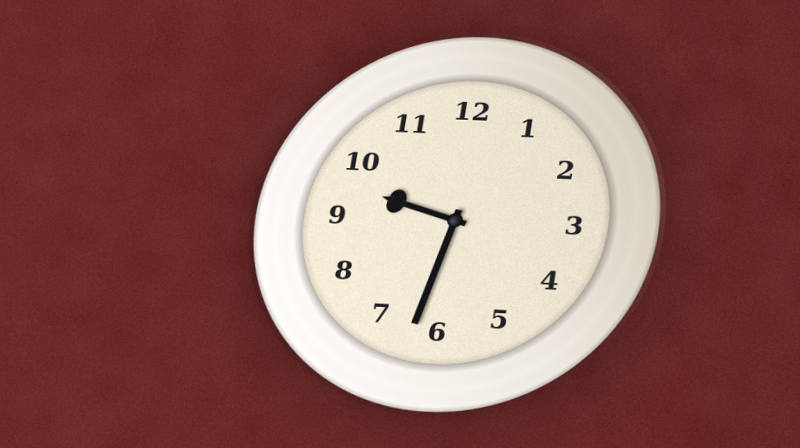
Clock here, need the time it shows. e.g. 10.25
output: 9.32
